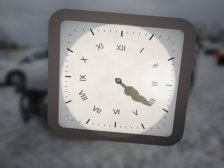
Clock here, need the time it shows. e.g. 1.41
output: 4.21
